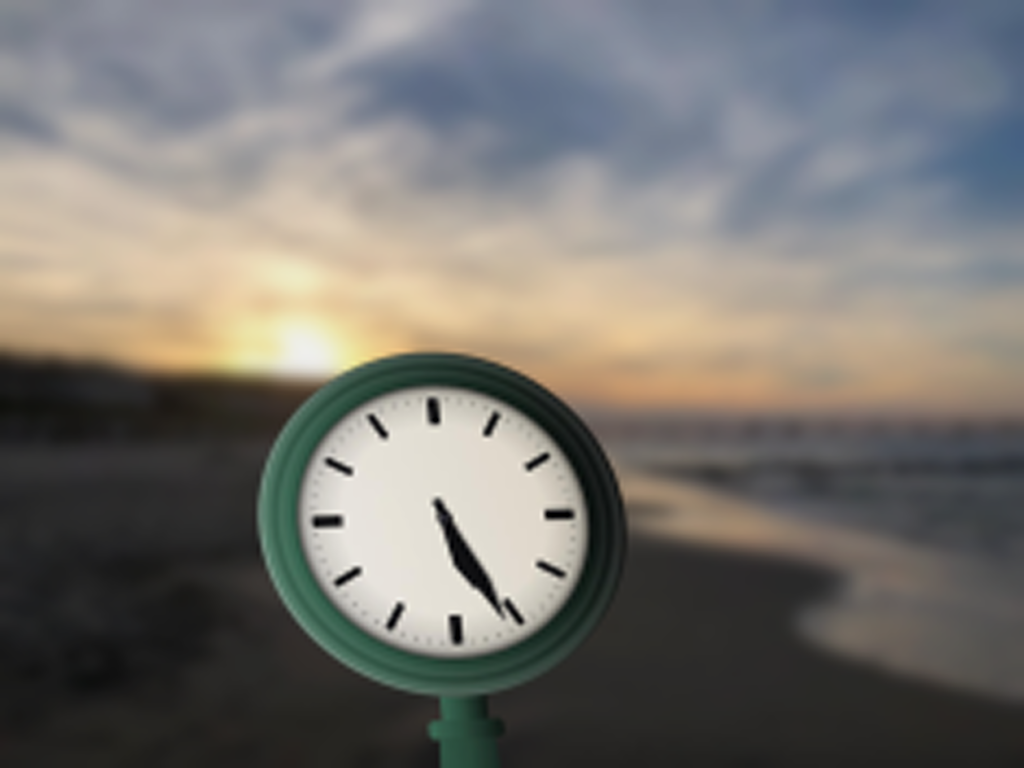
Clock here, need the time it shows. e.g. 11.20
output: 5.26
